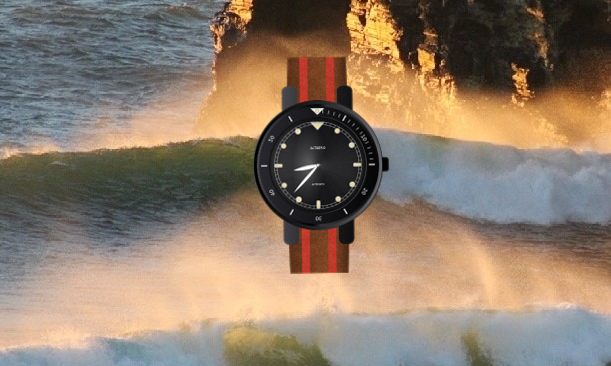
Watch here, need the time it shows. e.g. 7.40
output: 8.37
